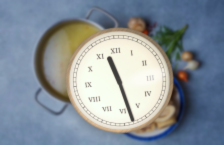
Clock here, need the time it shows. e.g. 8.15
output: 11.28
